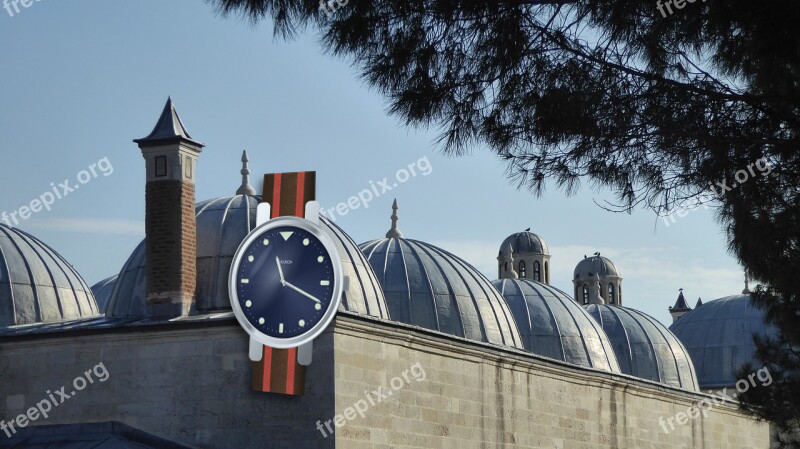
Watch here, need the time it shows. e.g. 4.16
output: 11.19
